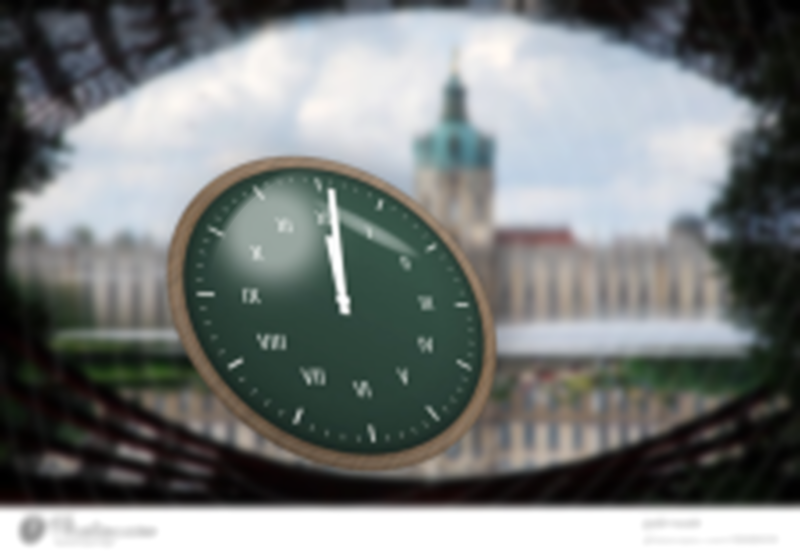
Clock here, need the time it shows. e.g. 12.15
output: 12.01
